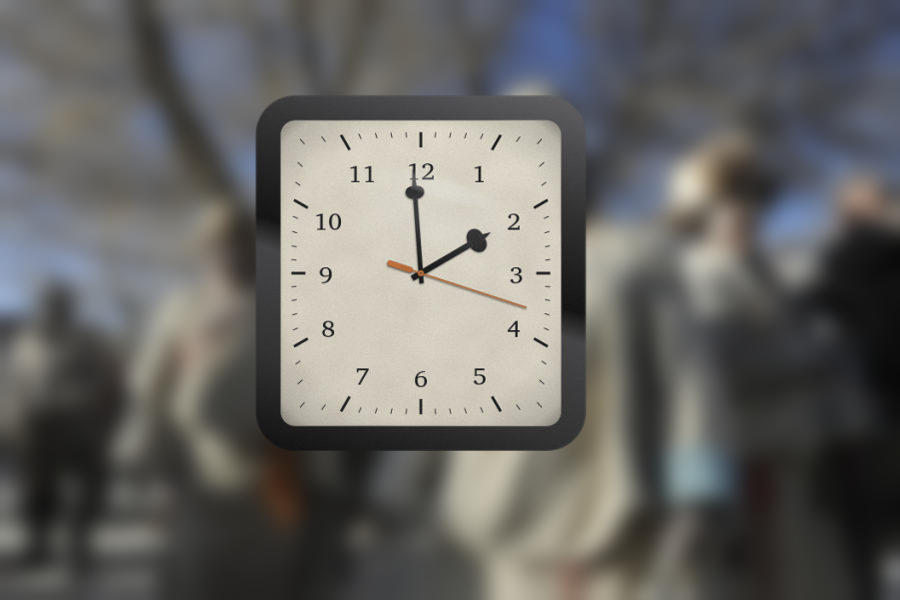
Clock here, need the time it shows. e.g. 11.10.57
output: 1.59.18
